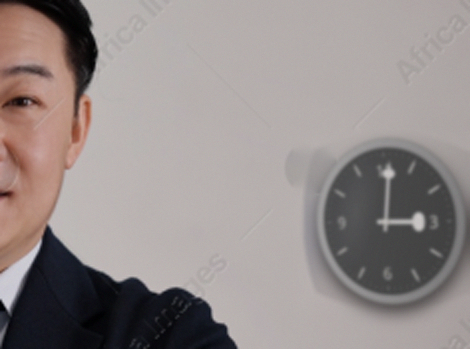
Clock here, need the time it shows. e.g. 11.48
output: 3.01
